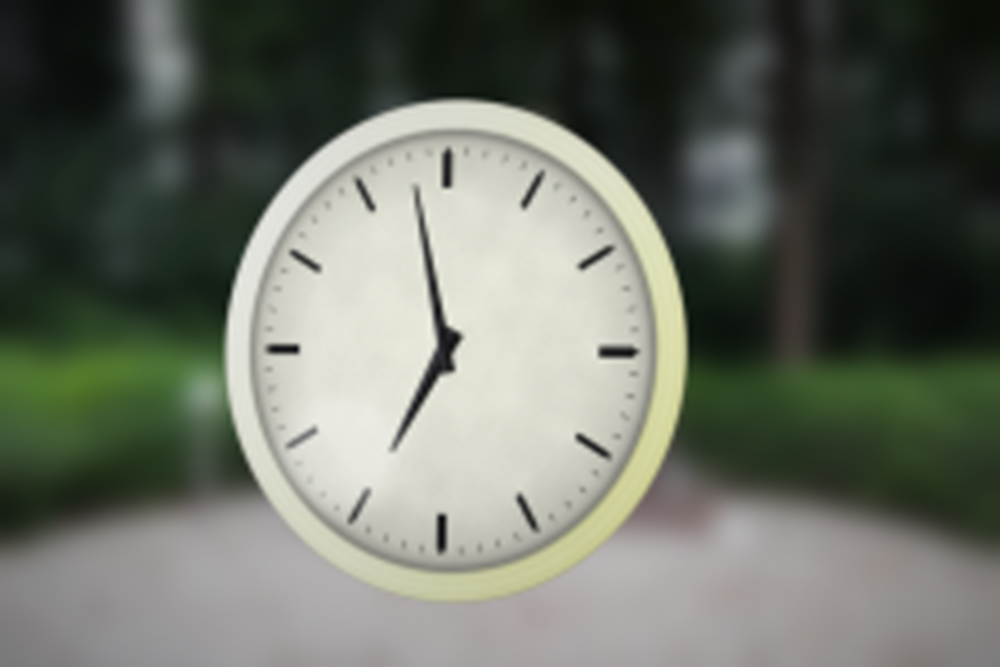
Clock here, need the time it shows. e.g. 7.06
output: 6.58
